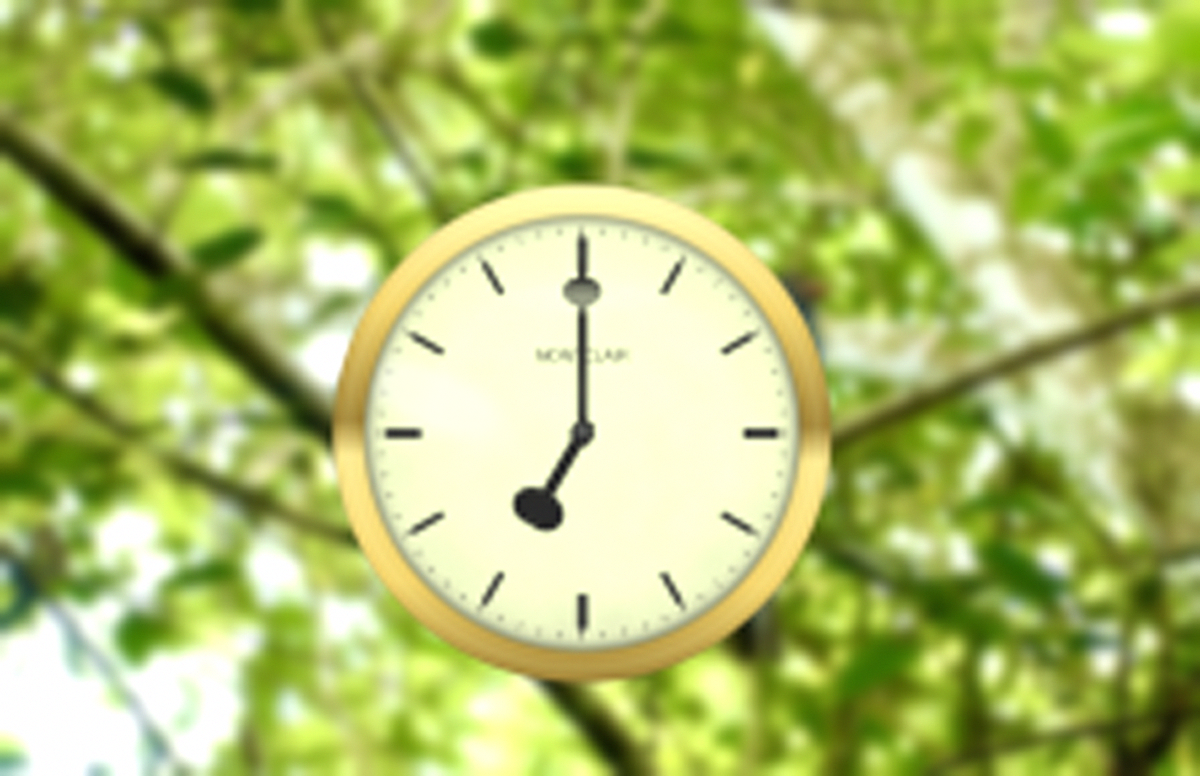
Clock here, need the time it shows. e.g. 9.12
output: 7.00
